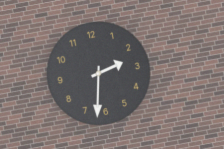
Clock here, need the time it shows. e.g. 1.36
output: 2.32
